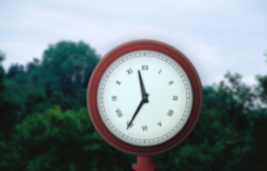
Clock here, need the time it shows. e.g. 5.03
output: 11.35
